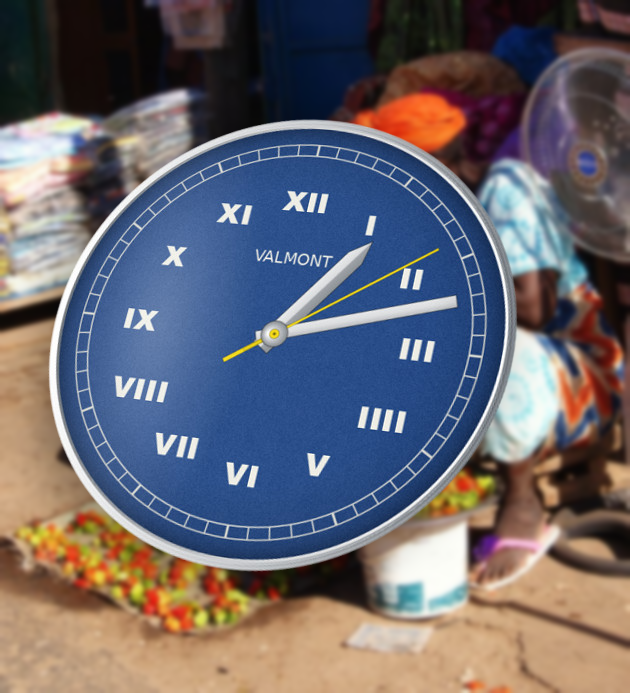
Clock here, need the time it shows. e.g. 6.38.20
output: 1.12.09
